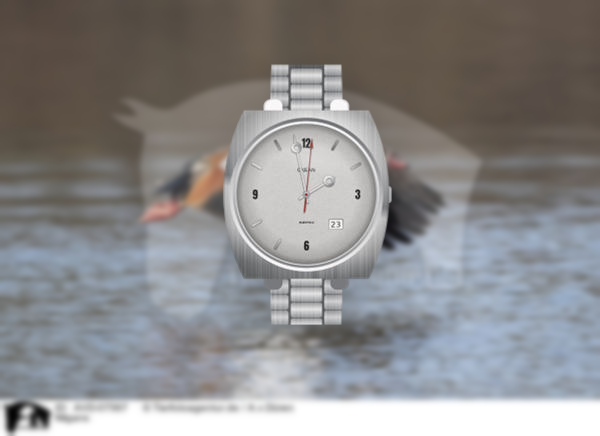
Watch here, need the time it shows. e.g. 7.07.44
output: 1.58.01
